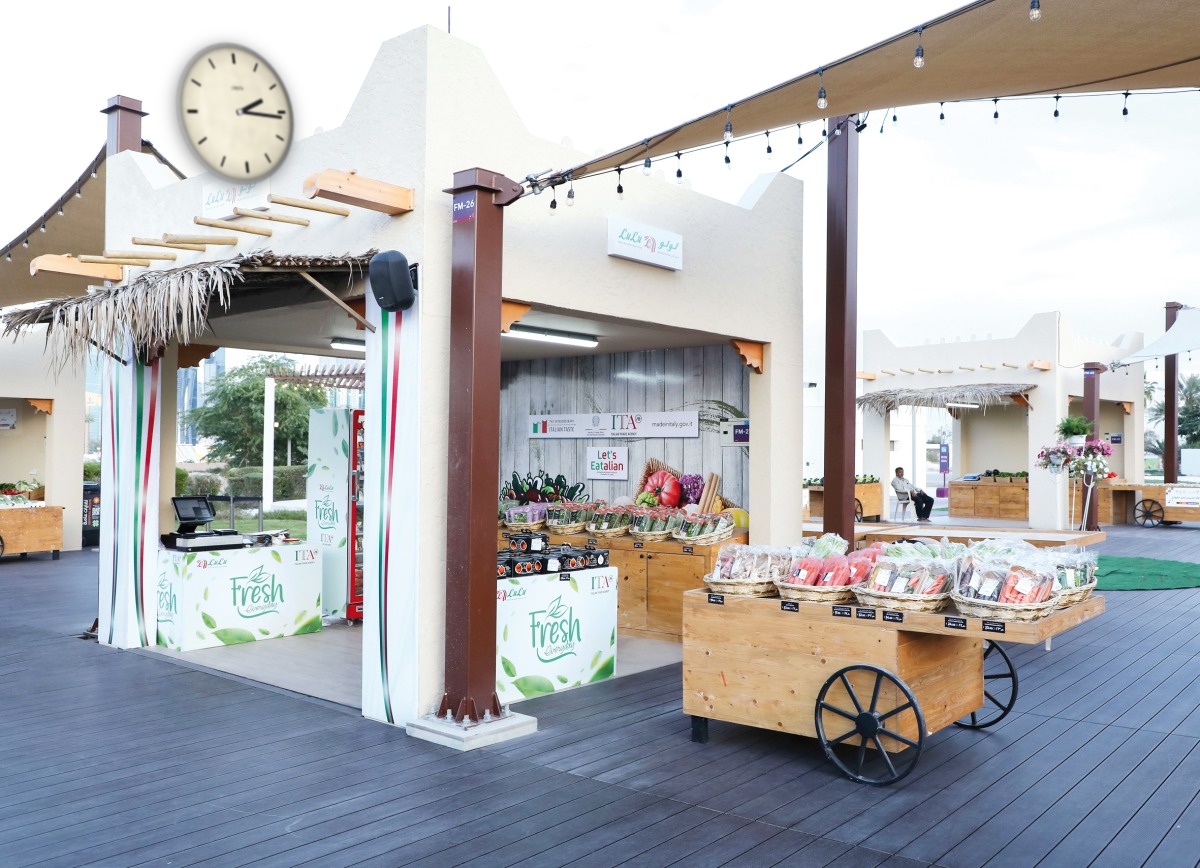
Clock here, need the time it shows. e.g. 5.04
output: 2.16
